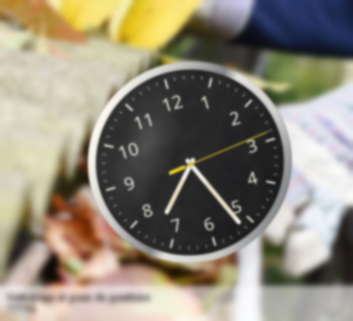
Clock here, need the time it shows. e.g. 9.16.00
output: 7.26.14
